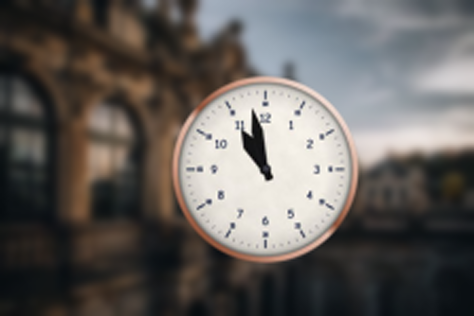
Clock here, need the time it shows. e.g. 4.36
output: 10.58
